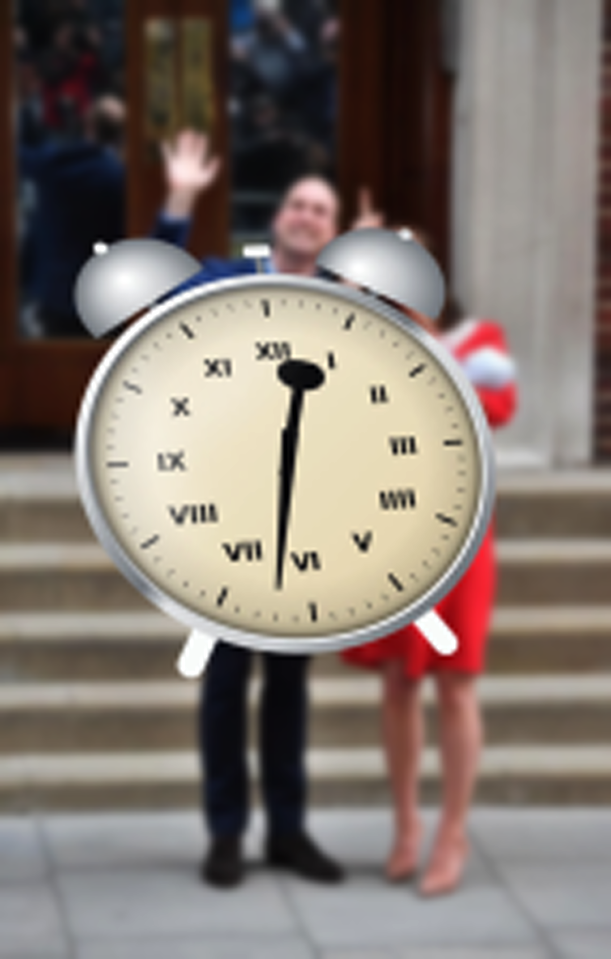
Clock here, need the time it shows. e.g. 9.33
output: 12.32
